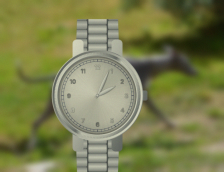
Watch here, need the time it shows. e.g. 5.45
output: 2.04
